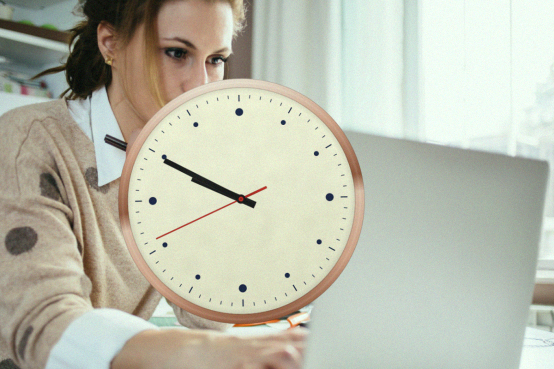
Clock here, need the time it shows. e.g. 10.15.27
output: 9.49.41
